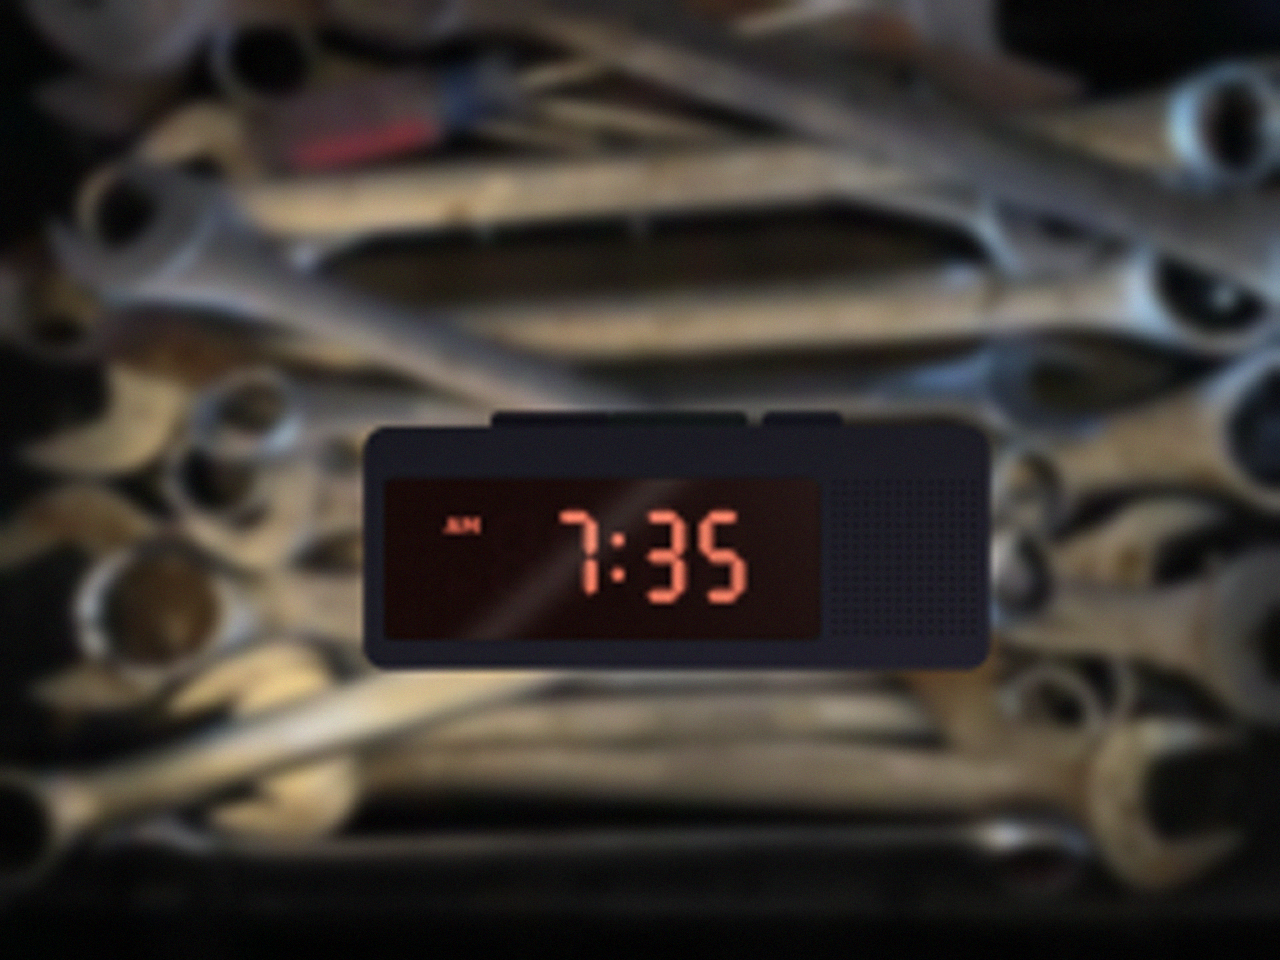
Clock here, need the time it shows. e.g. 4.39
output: 7.35
